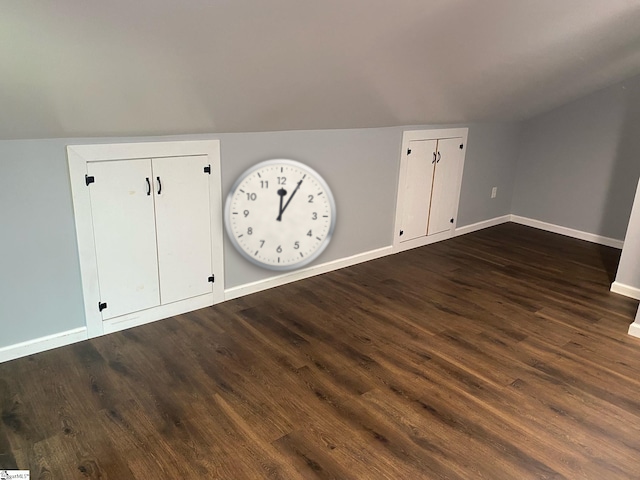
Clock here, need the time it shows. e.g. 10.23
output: 12.05
